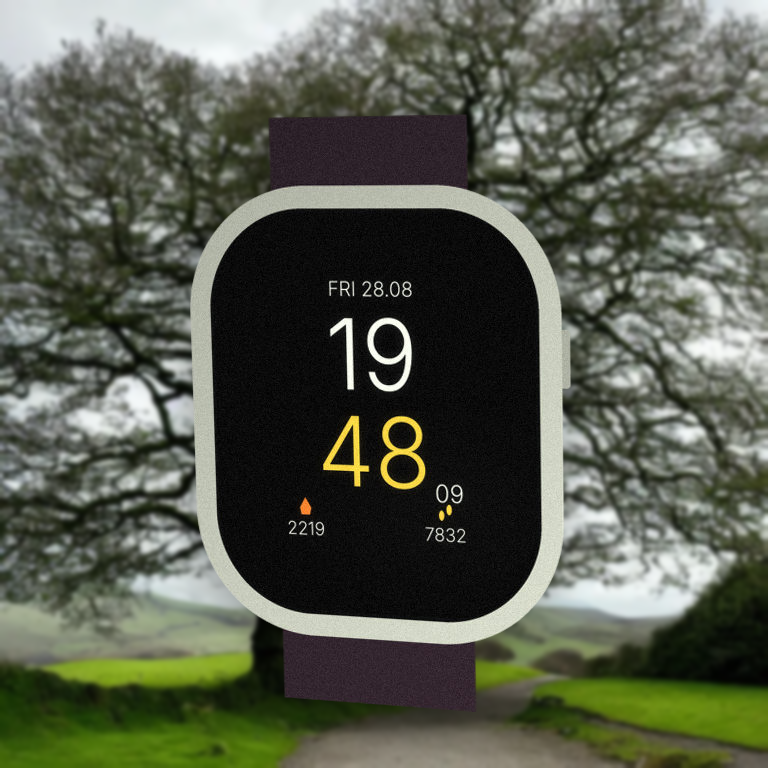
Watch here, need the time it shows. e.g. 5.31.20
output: 19.48.09
